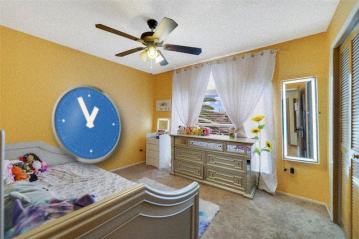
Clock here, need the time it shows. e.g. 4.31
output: 12.56
